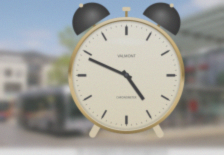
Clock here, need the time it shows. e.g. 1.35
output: 4.49
